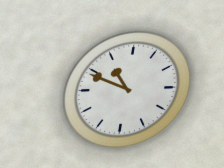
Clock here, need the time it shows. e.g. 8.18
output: 10.49
